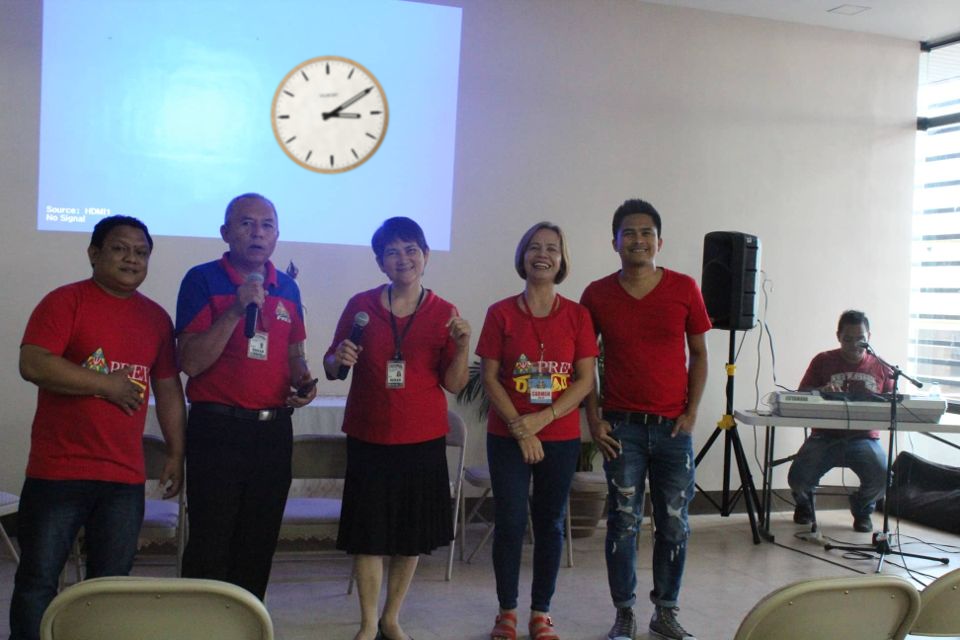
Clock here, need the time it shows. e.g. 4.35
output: 3.10
